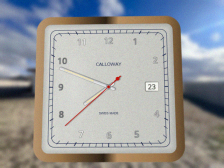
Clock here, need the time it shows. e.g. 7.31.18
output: 7.48.38
